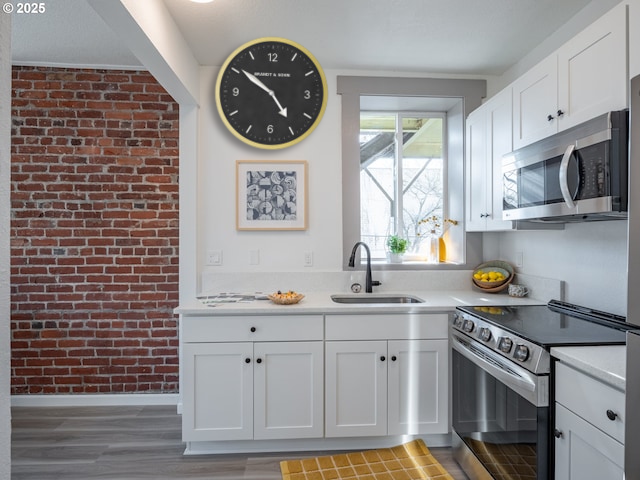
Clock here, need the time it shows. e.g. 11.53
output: 4.51
